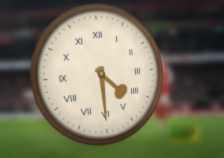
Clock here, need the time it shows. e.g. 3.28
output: 4.30
